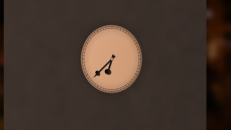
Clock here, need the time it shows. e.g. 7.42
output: 6.38
